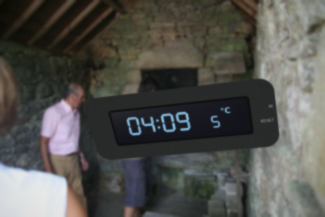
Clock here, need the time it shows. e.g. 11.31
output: 4.09
